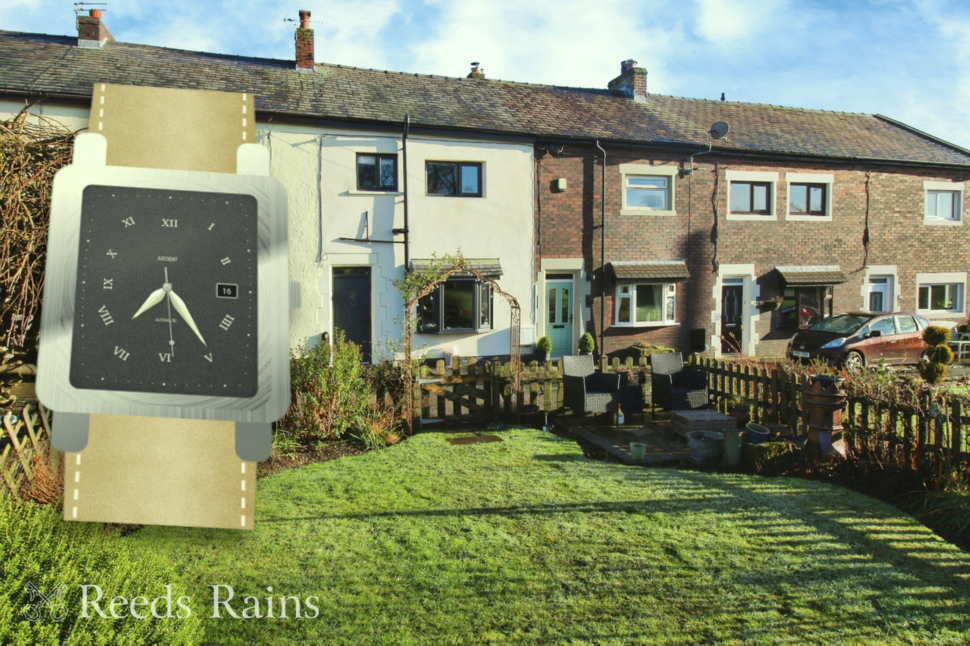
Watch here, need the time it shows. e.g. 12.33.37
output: 7.24.29
